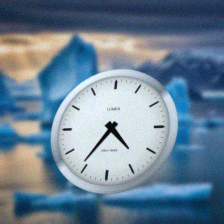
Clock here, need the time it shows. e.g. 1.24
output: 4.36
